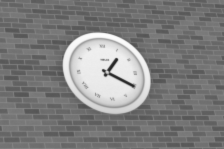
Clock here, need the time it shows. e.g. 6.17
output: 1.20
